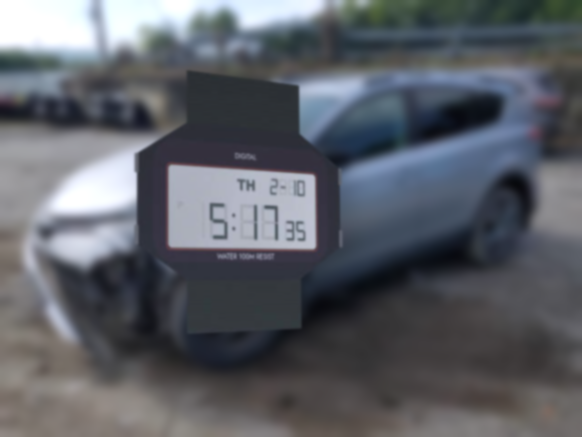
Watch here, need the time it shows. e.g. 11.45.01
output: 5.17.35
